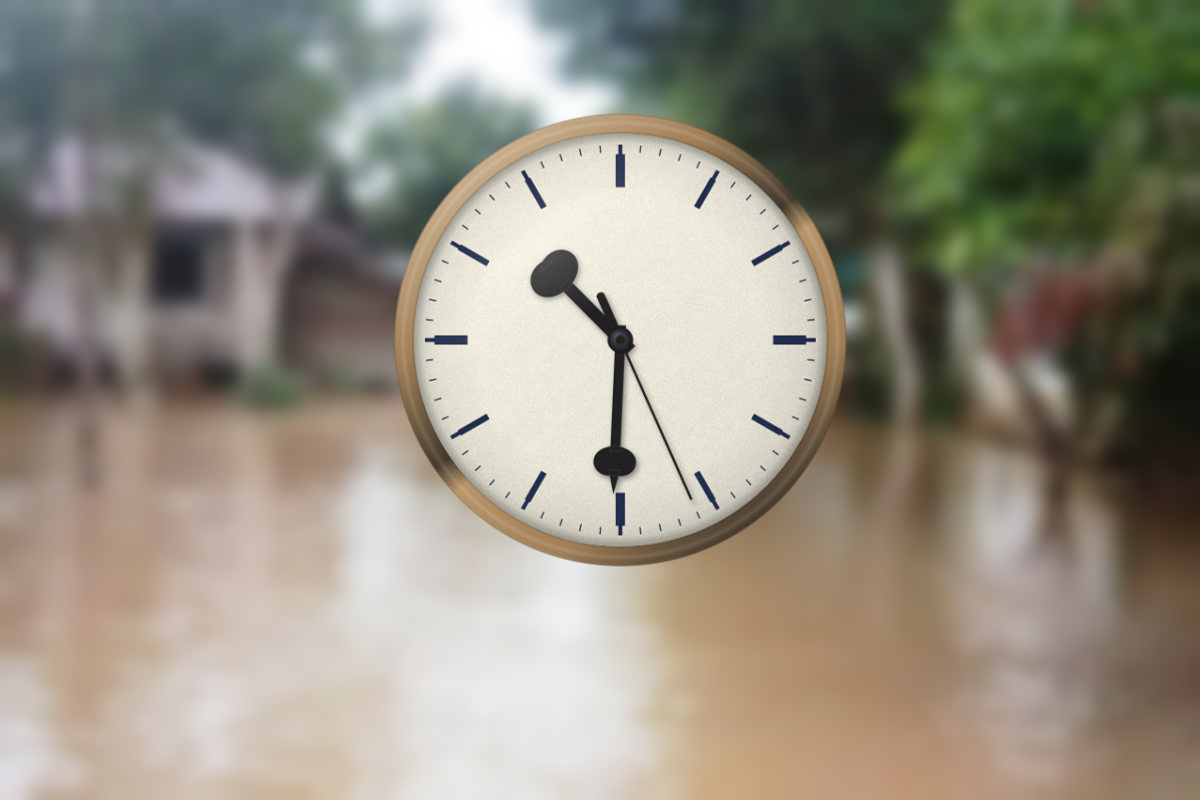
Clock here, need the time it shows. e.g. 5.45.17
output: 10.30.26
